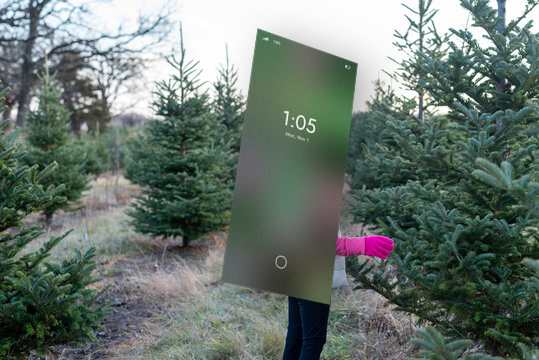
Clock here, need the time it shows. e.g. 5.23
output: 1.05
